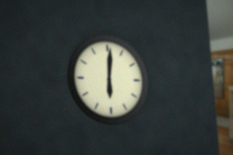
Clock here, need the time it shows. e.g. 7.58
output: 6.01
